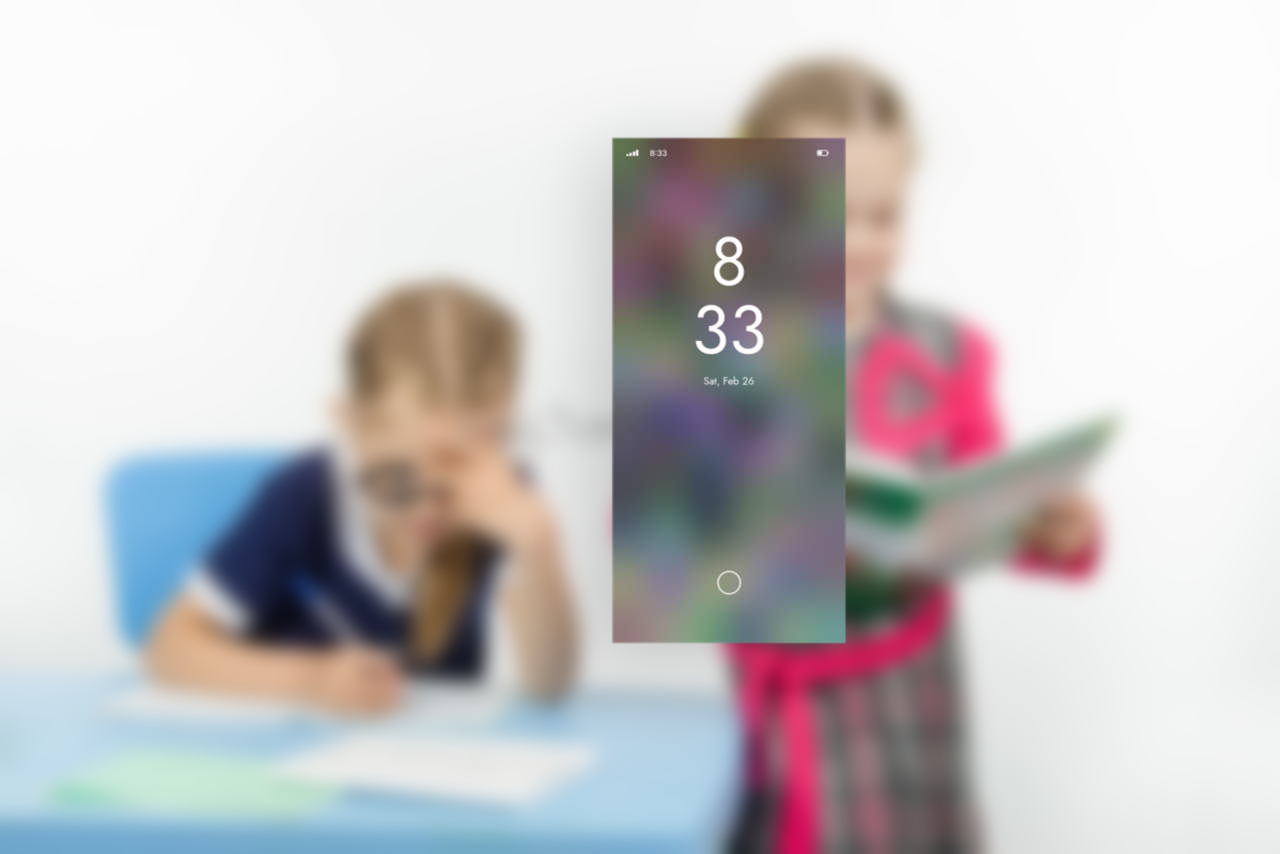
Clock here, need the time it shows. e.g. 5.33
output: 8.33
